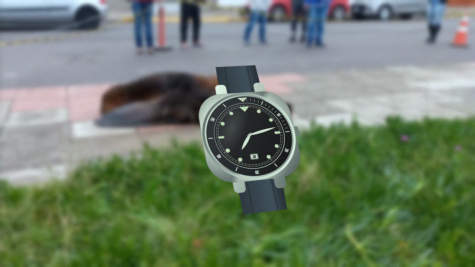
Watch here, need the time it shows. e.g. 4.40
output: 7.13
